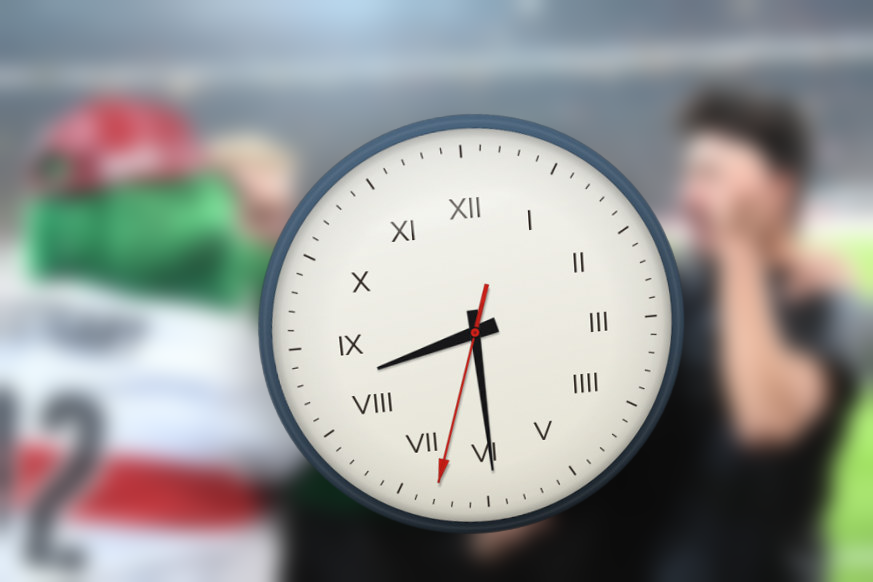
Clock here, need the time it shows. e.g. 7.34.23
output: 8.29.33
